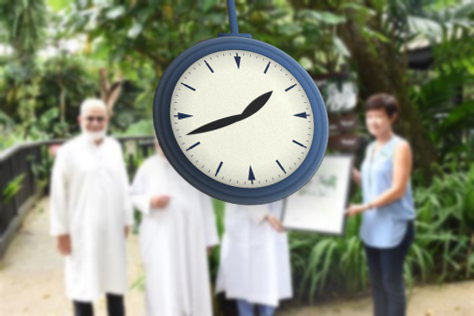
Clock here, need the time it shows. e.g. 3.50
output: 1.42
